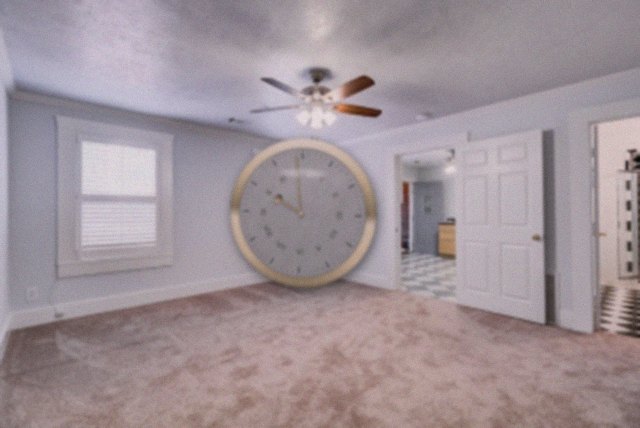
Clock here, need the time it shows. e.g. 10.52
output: 9.59
